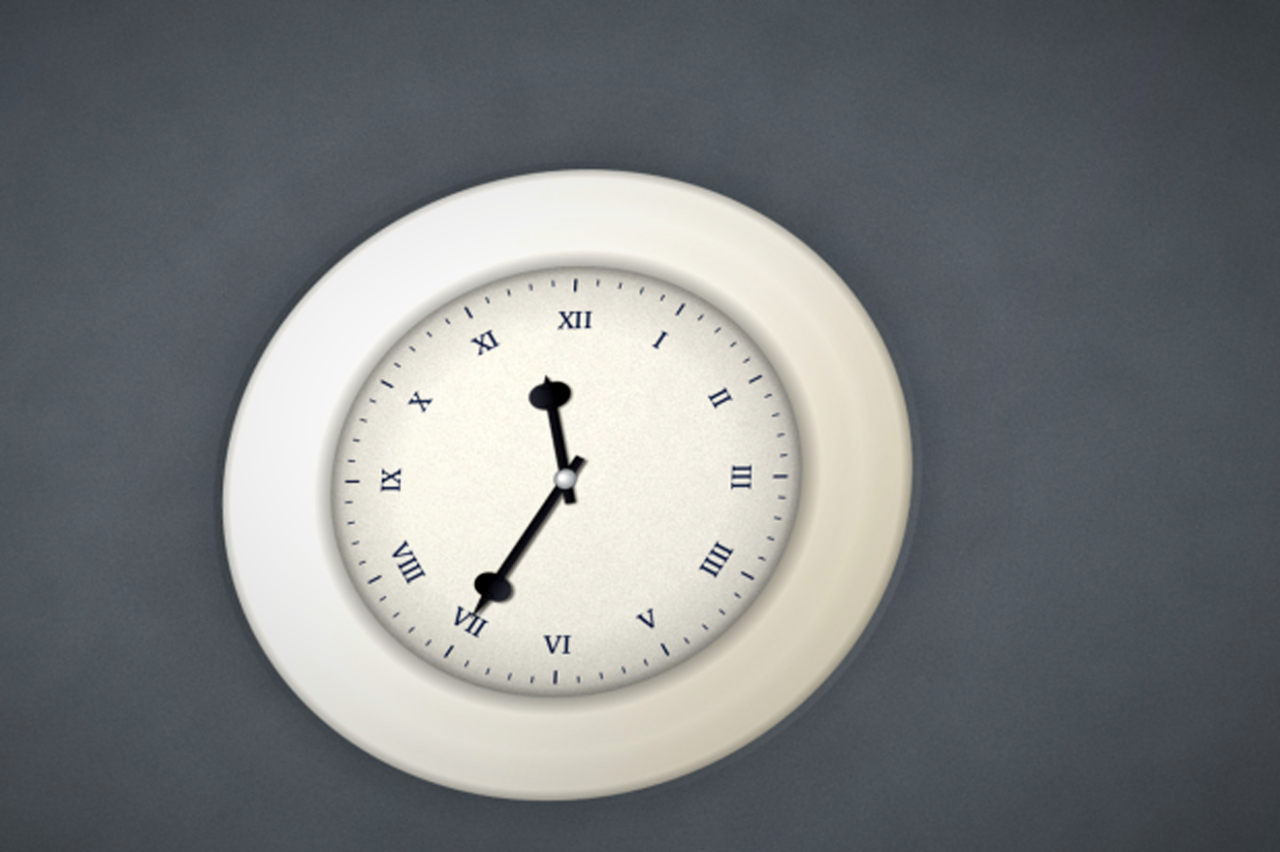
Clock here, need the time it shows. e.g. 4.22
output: 11.35
